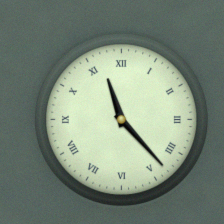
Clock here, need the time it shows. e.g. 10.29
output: 11.23
